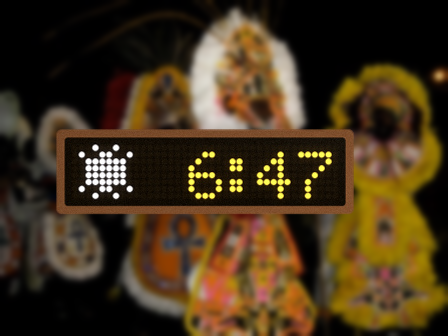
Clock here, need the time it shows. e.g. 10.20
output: 6.47
